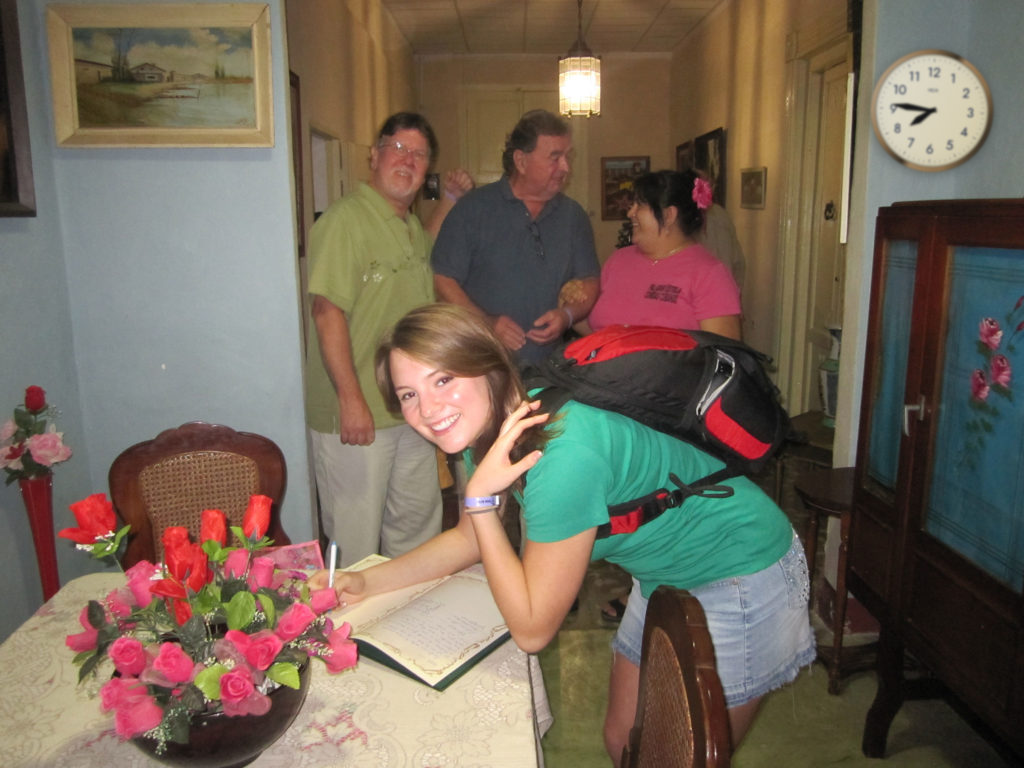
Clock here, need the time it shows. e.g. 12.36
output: 7.46
